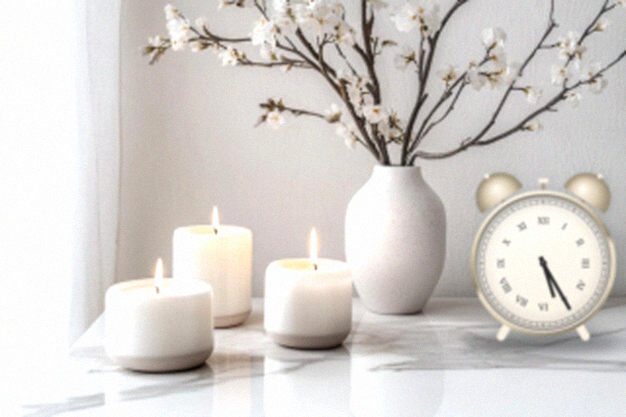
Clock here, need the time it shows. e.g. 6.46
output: 5.25
